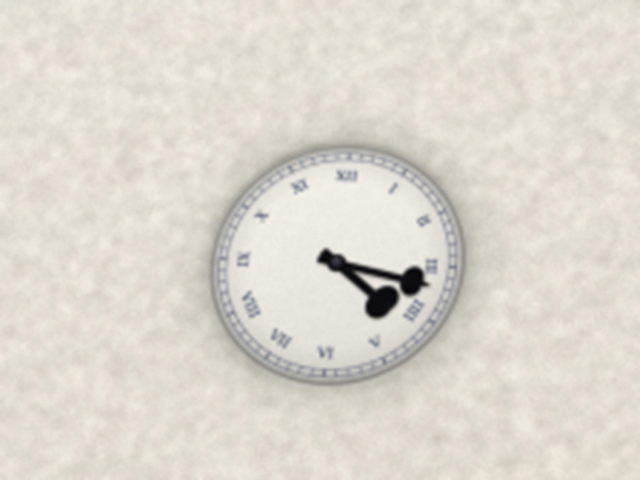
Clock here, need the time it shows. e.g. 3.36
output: 4.17
